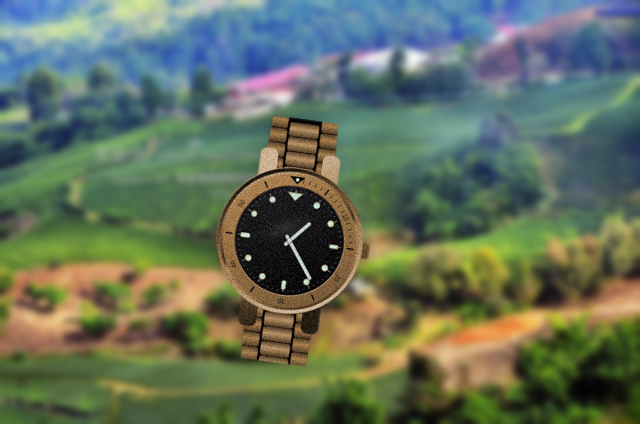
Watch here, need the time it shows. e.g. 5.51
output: 1.24
